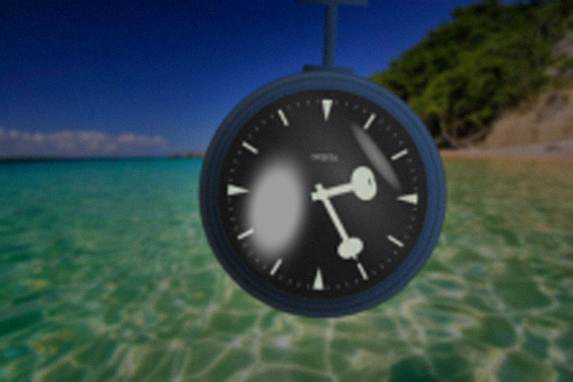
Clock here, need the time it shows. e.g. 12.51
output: 2.25
